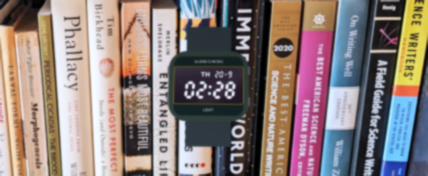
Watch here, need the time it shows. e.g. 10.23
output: 2.28
